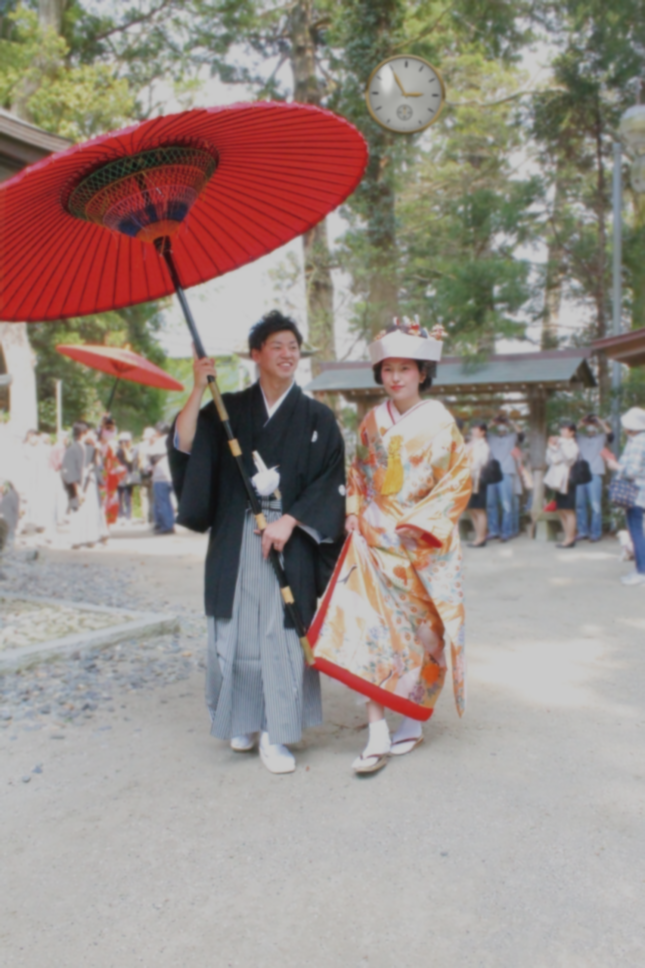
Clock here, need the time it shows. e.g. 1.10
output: 2.55
